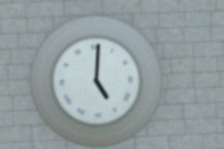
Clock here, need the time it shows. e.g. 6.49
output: 5.01
